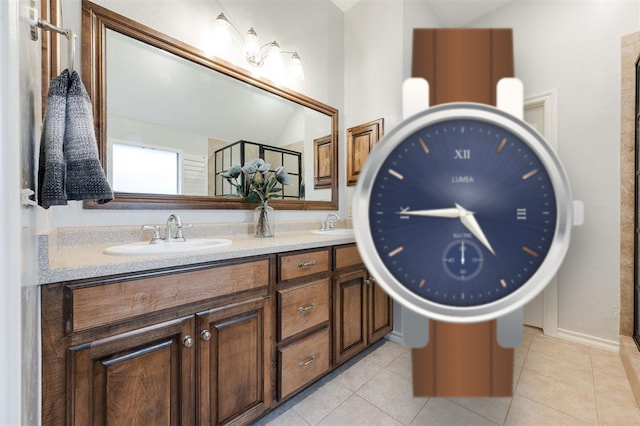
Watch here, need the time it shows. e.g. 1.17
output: 4.45
